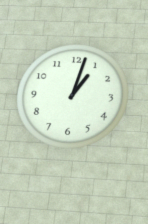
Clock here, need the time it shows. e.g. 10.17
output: 1.02
